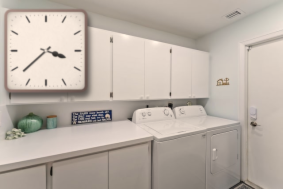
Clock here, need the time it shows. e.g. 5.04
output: 3.38
